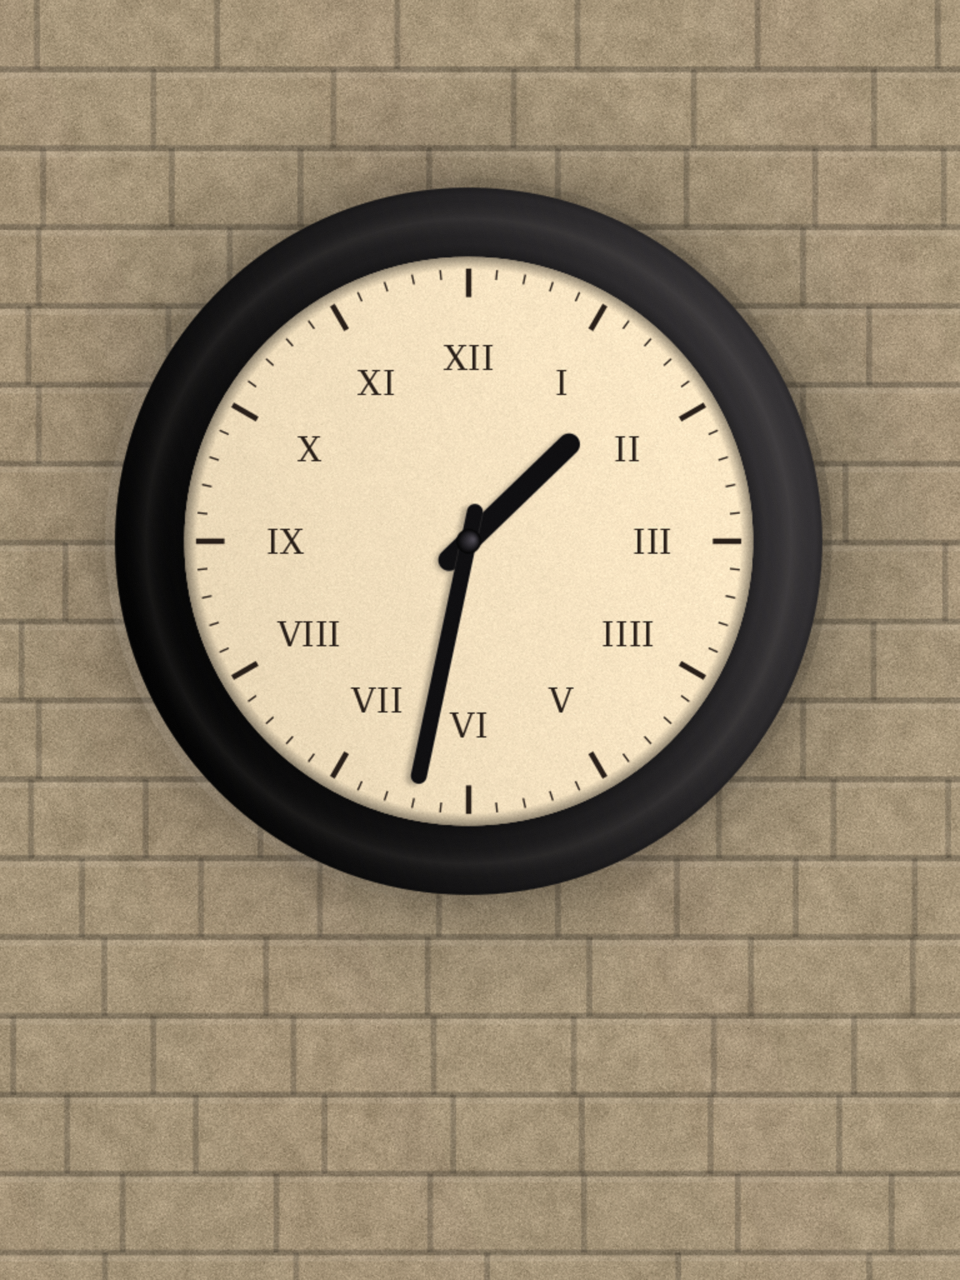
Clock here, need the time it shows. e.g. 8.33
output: 1.32
